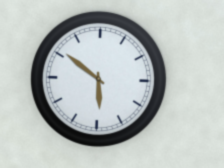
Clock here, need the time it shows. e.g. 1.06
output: 5.51
